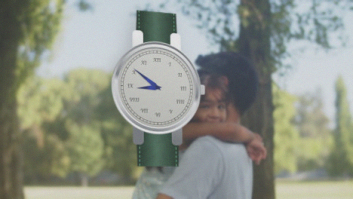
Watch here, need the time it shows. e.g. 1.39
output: 8.51
